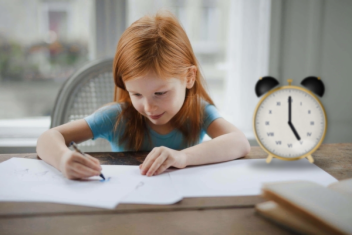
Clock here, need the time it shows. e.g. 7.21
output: 5.00
